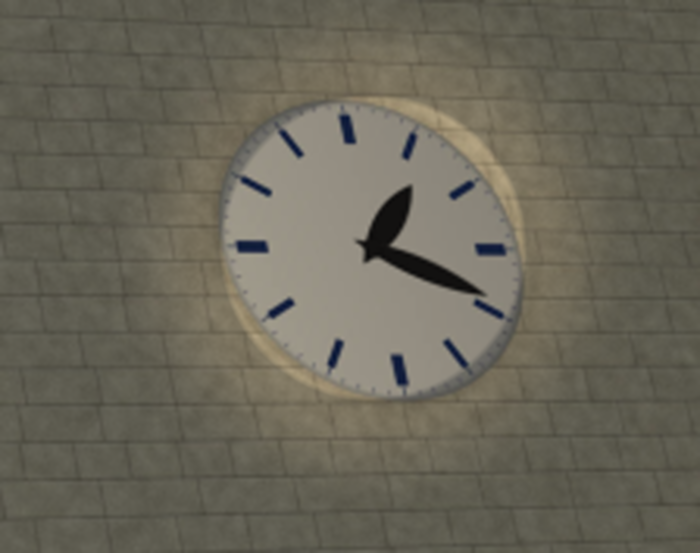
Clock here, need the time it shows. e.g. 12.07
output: 1.19
